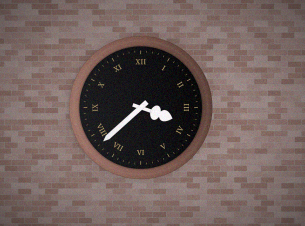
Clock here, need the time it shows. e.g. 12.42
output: 3.38
